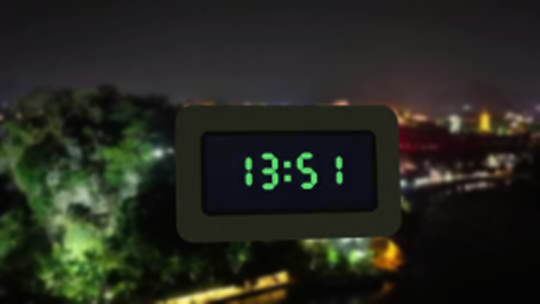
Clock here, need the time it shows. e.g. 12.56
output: 13.51
